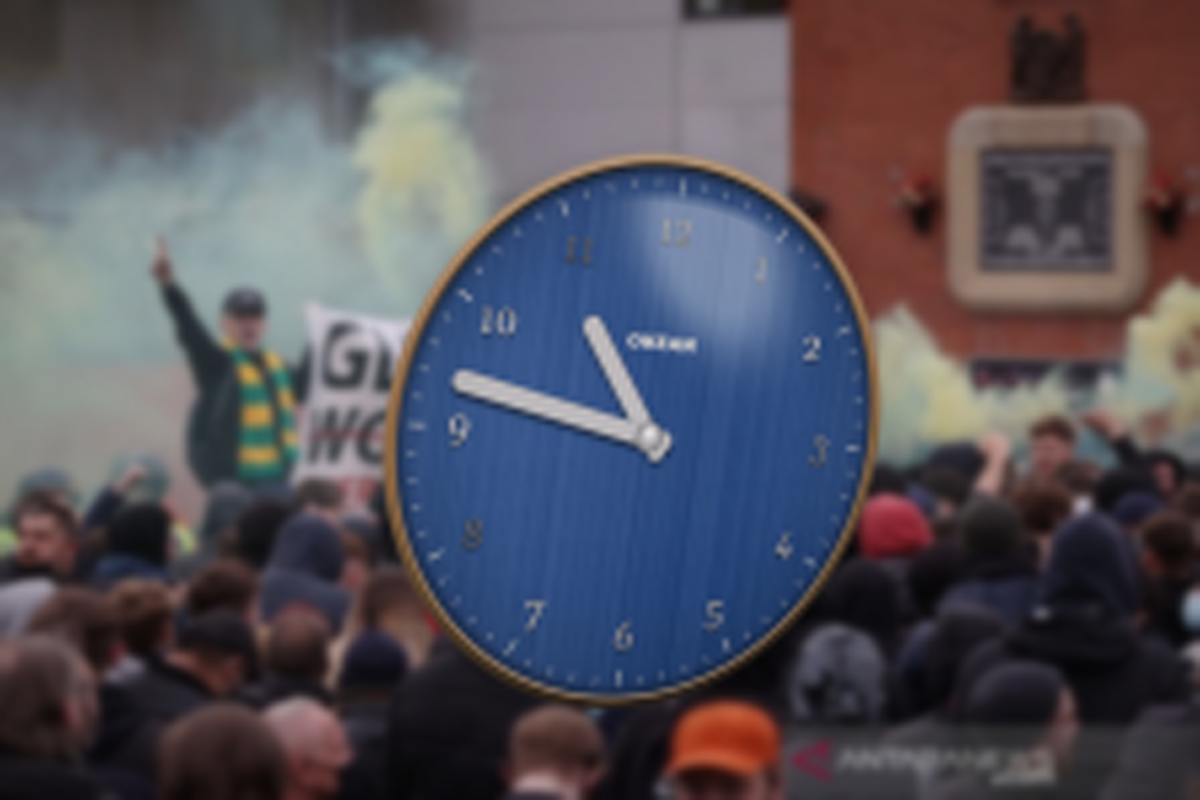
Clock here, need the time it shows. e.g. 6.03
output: 10.47
